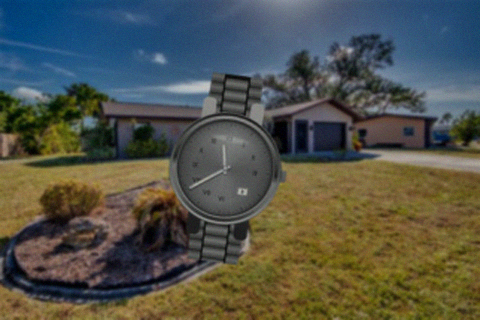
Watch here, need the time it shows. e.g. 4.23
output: 11.39
